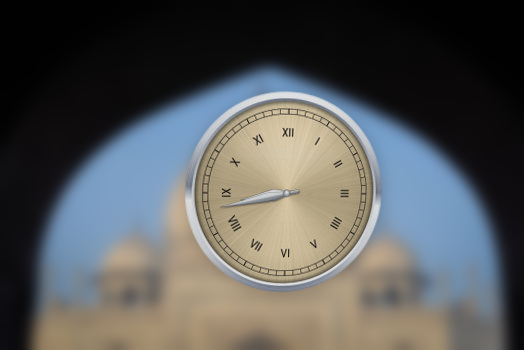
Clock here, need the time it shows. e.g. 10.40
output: 8.43
